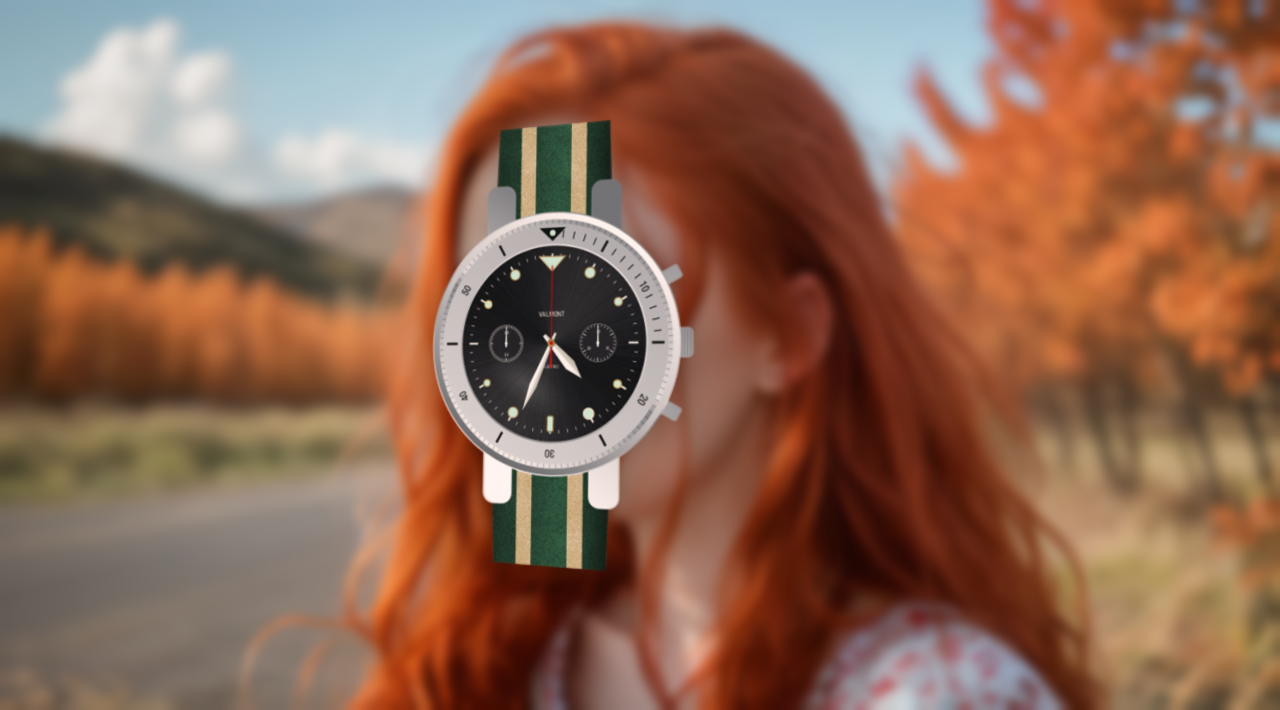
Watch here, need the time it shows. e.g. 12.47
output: 4.34
